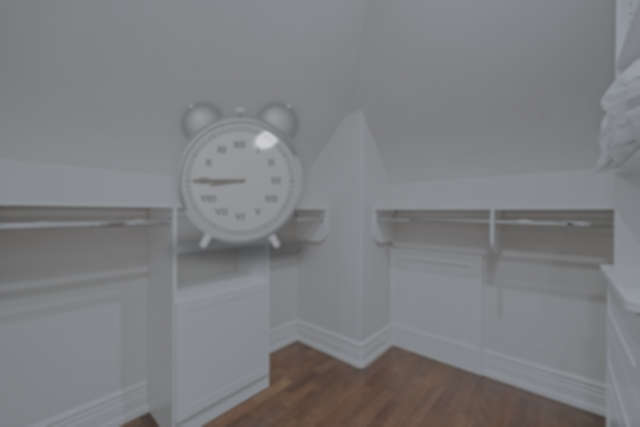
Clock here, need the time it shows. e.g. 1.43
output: 8.45
